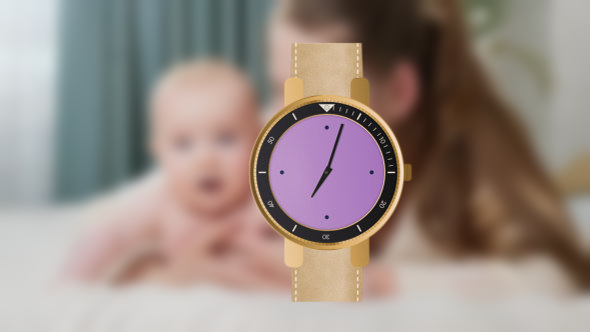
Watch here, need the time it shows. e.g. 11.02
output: 7.03
